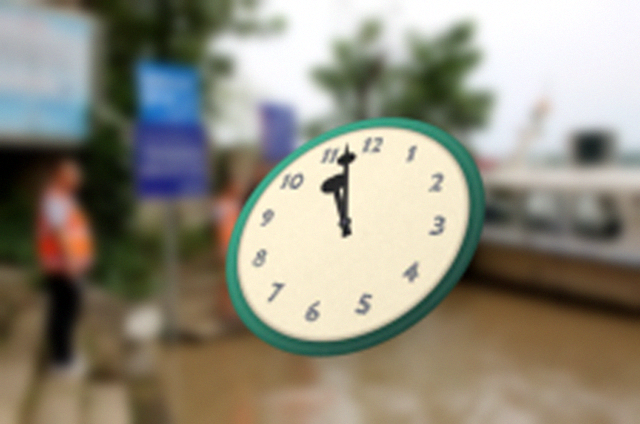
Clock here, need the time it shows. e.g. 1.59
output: 10.57
